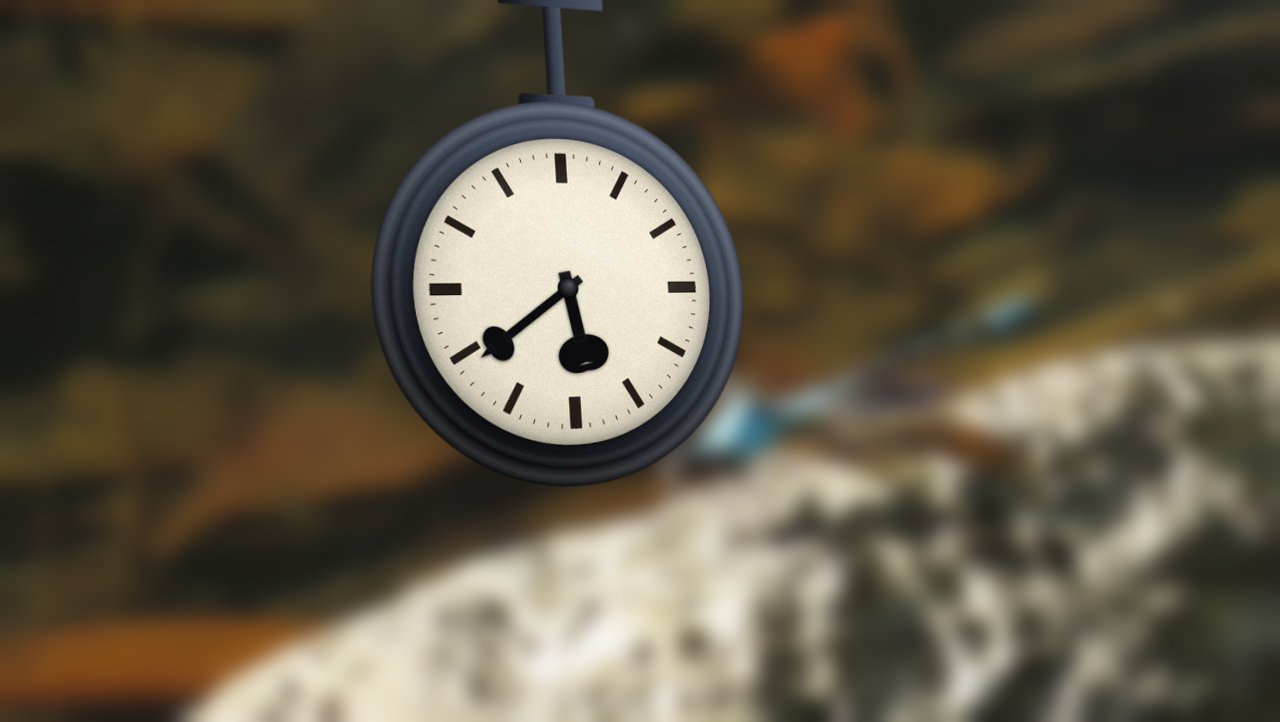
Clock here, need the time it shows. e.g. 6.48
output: 5.39
